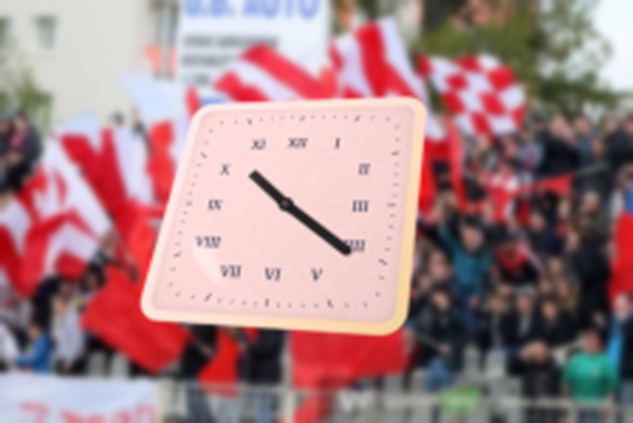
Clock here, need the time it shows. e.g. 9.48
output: 10.21
